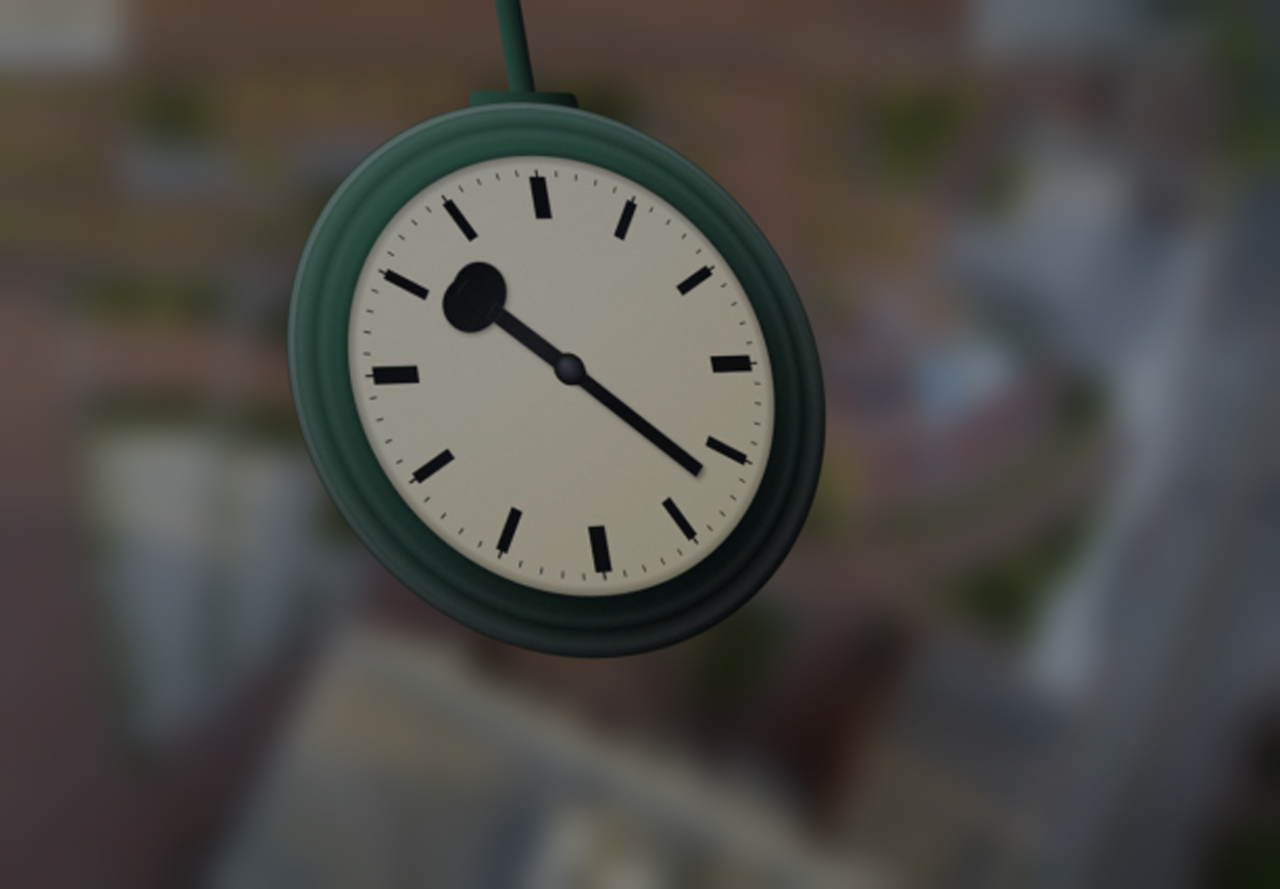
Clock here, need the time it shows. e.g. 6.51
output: 10.22
